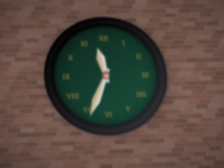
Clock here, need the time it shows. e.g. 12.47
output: 11.34
